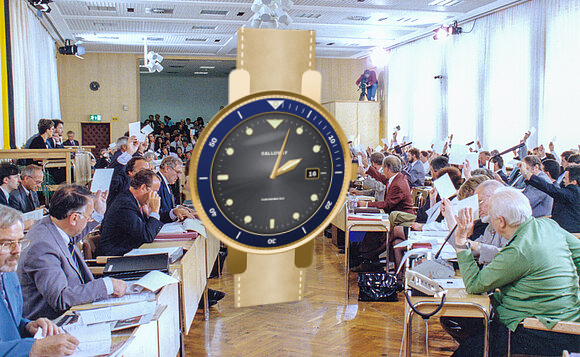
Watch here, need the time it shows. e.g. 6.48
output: 2.03
